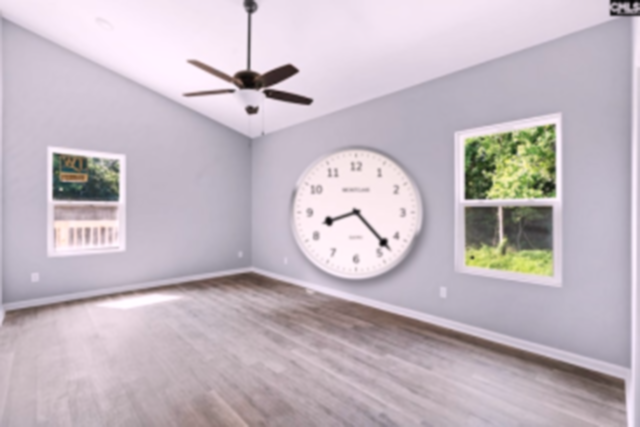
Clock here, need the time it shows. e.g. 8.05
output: 8.23
